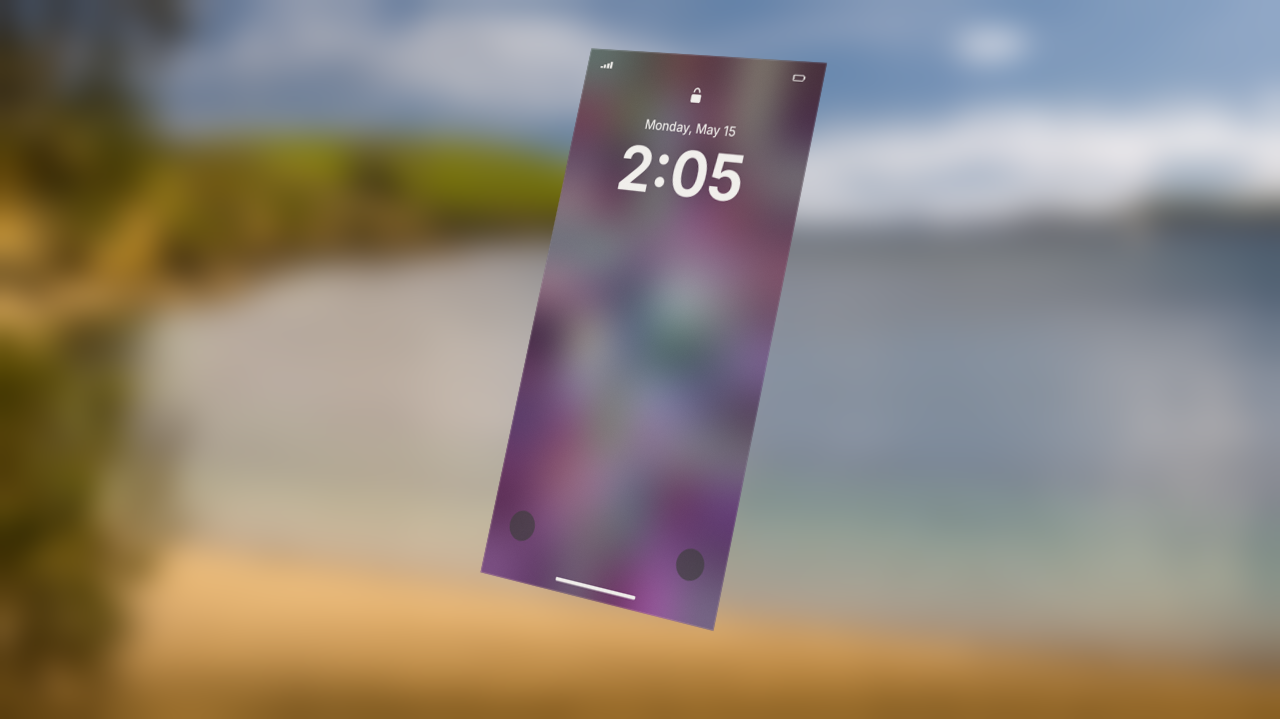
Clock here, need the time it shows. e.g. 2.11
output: 2.05
